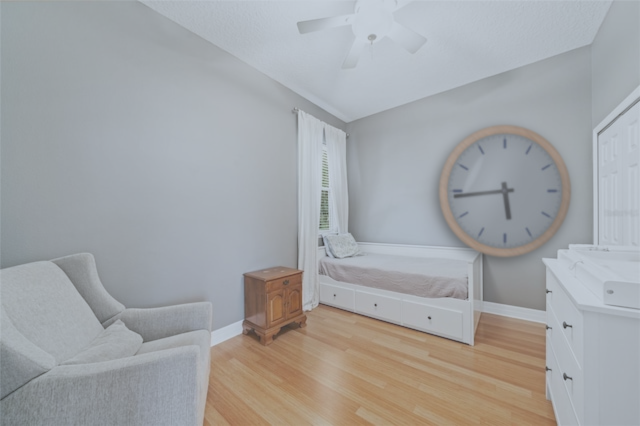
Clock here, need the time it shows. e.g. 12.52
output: 5.44
